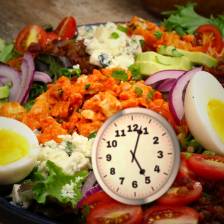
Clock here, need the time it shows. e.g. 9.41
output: 5.03
